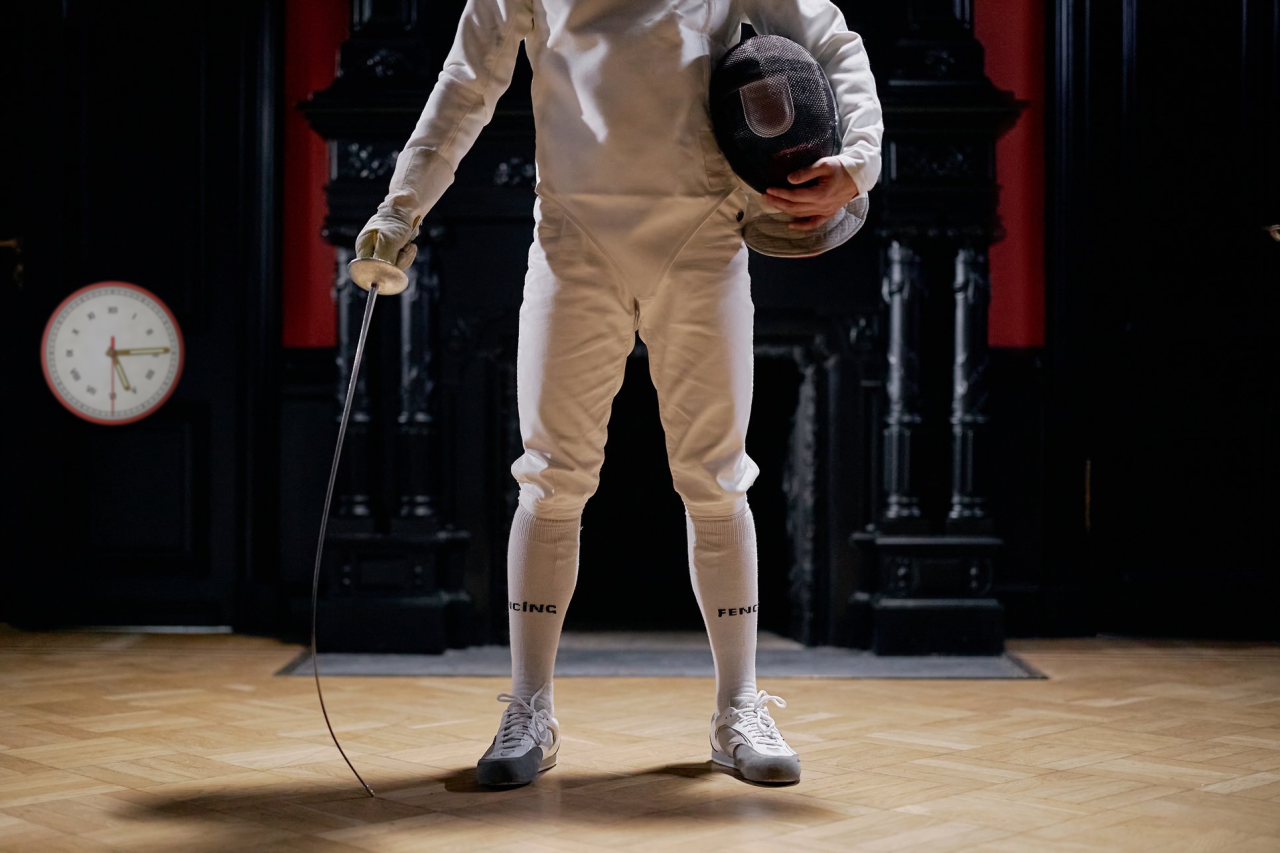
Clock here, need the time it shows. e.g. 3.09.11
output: 5.14.30
